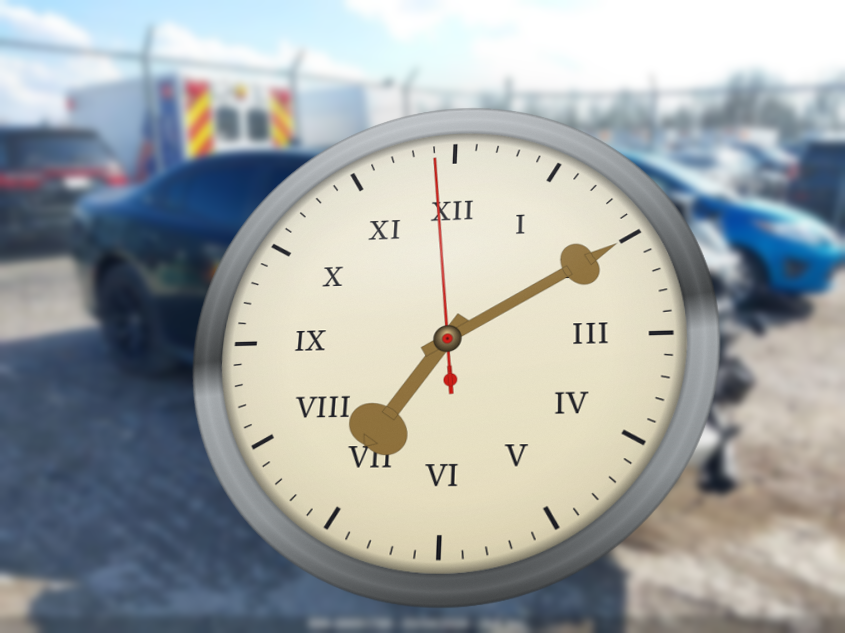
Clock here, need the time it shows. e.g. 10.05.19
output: 7.09.59
